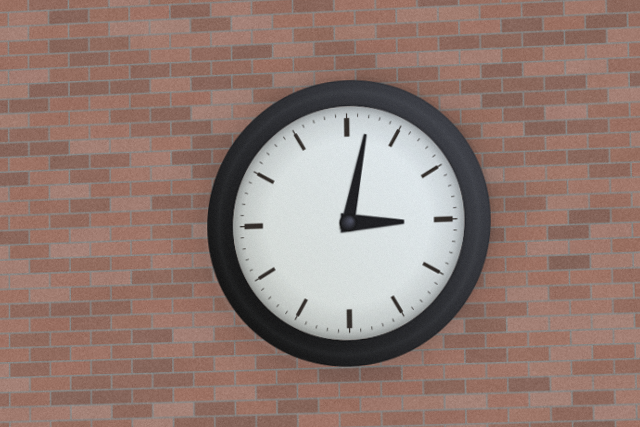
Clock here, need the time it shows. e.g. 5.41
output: 3.02
